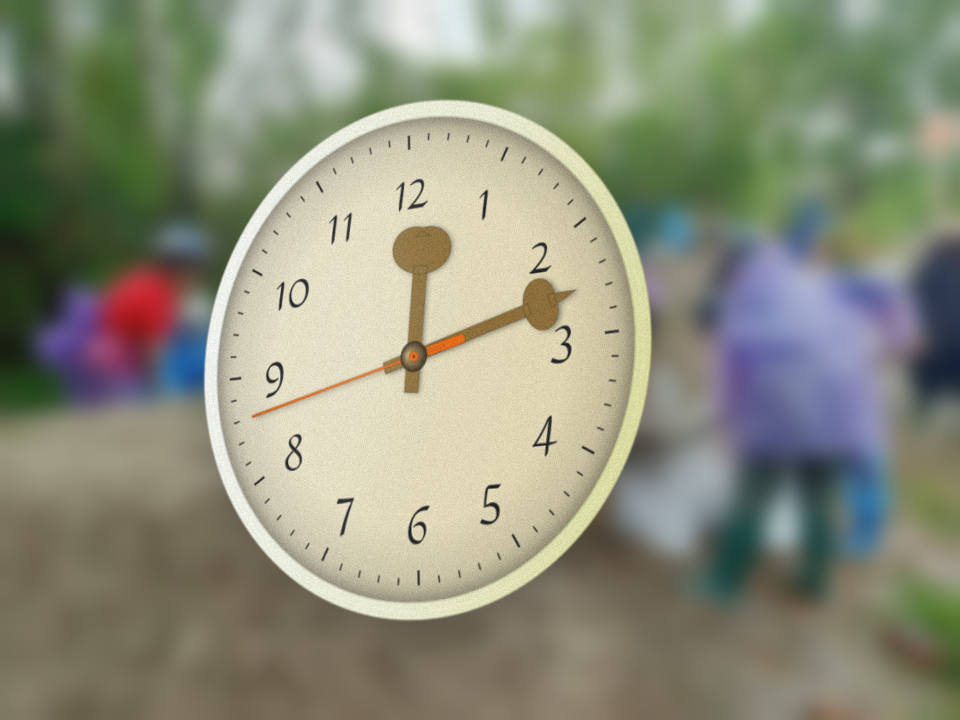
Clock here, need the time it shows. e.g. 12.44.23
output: 12.12.43
